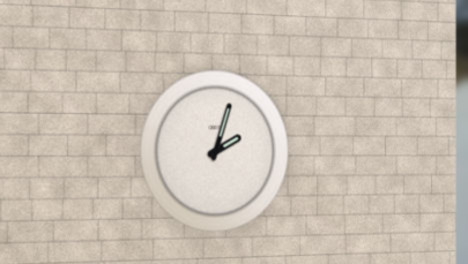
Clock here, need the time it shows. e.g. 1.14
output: 2.03
